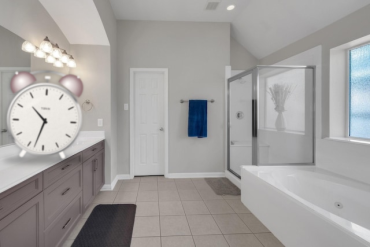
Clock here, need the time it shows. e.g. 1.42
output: 10.33
